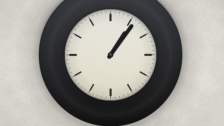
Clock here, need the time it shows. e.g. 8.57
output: 1.06
